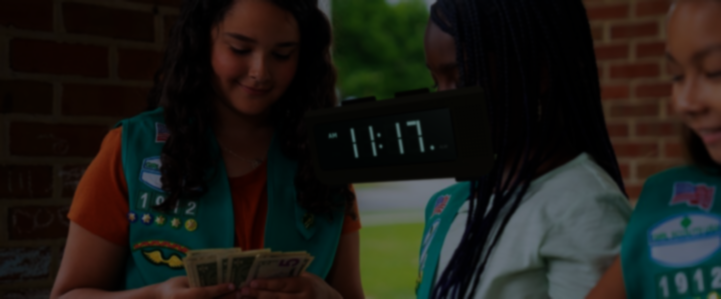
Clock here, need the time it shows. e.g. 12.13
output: 11.17
